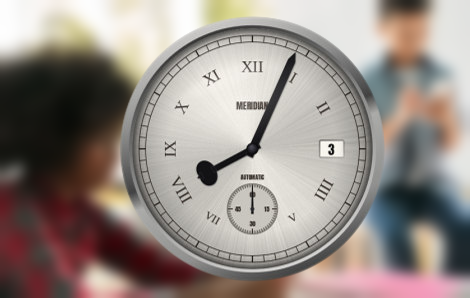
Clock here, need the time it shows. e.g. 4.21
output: 8.04
